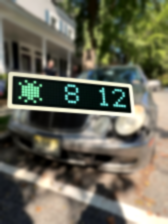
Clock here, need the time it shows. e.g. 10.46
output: 8.12
